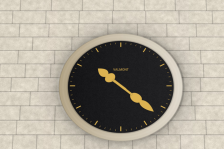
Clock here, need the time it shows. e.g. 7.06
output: 10.22
